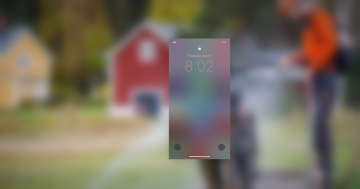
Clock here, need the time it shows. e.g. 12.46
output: 8.02
